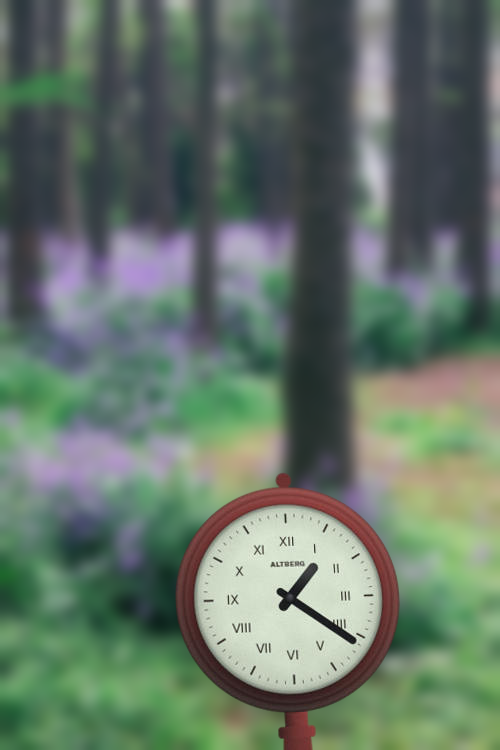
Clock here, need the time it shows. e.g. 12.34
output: 1.21
